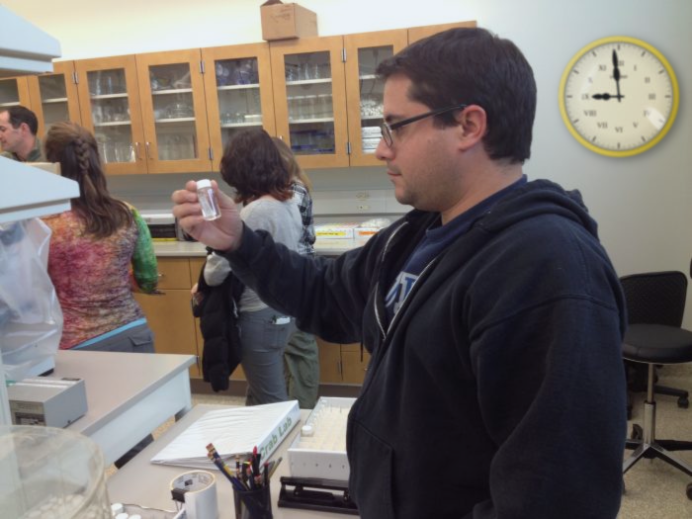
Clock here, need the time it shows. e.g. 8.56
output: 8.59
